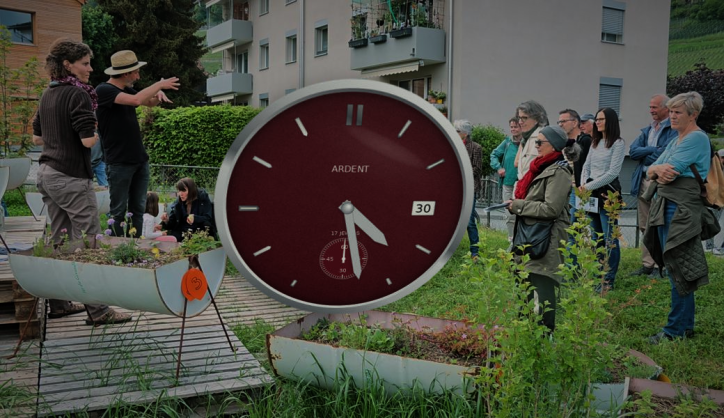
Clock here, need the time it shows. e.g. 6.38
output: 4.28
